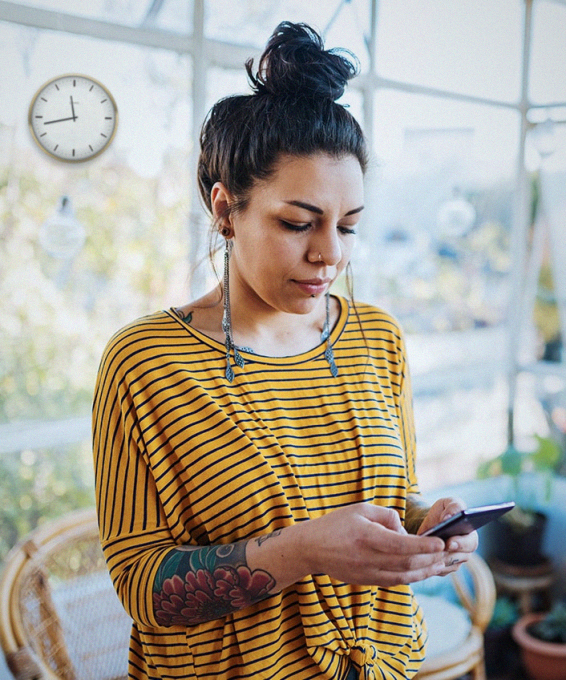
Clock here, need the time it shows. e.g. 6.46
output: 11.43
